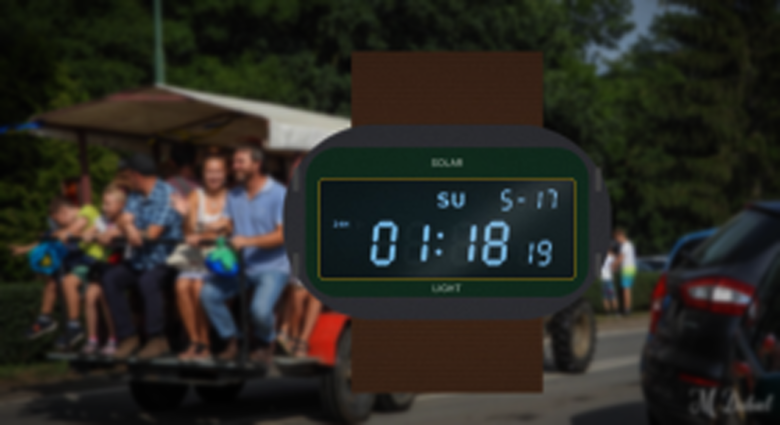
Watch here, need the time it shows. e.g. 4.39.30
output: 1.18.19
